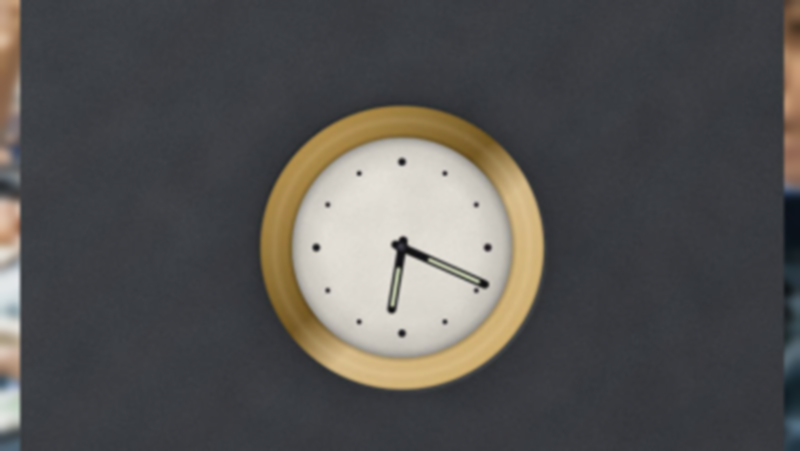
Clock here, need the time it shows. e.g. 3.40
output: 6.19
